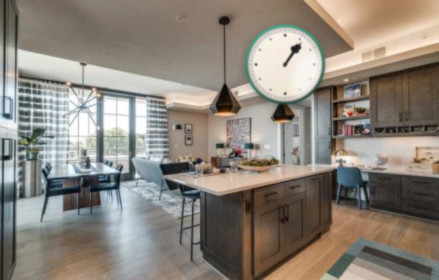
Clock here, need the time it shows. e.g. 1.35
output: 1.06
